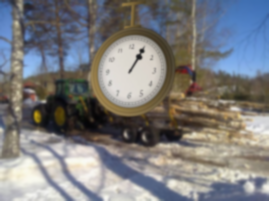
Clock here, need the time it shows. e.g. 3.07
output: 1.05
